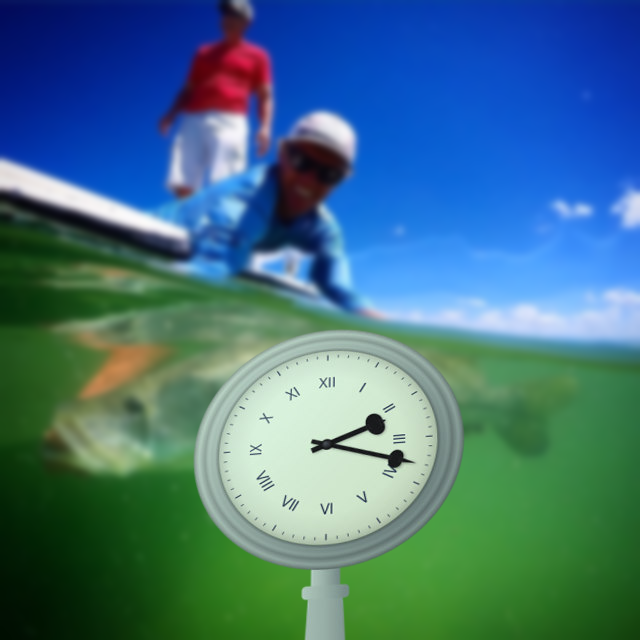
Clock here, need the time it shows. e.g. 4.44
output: 2.18
